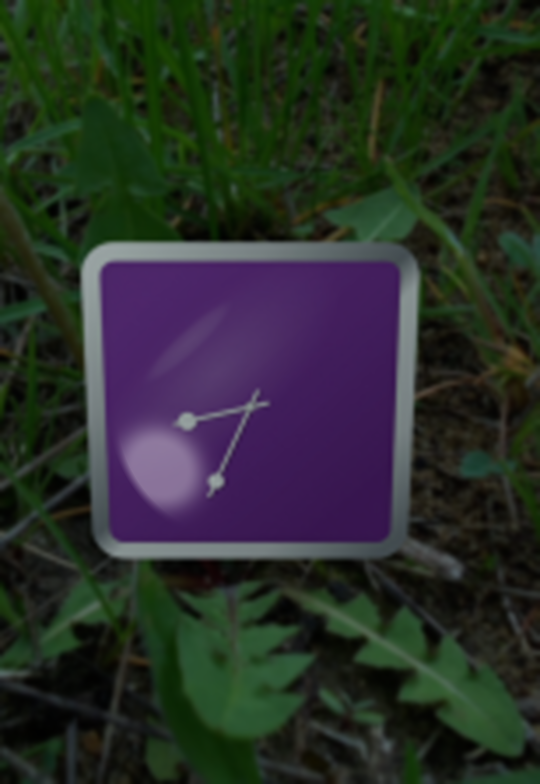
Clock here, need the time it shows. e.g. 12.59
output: 8.34
